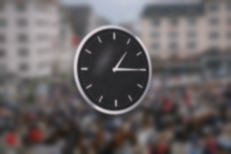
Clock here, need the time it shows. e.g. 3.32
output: 1.15
